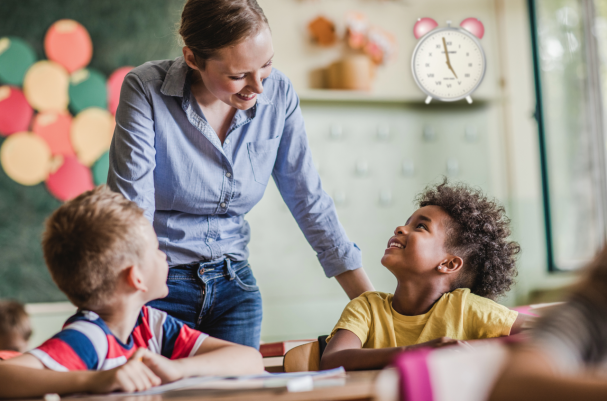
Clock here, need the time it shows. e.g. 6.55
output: 4.58
